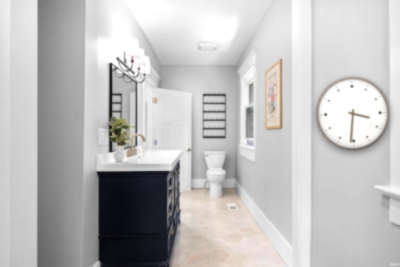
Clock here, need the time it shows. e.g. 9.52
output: 3.31
